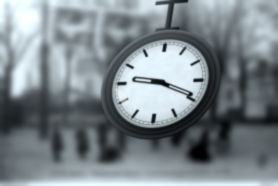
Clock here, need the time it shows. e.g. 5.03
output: 9.19
